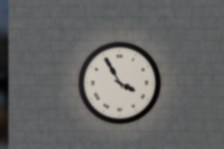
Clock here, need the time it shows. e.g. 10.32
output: 3.55
